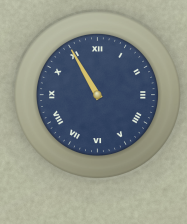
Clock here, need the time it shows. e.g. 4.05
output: 10.55
